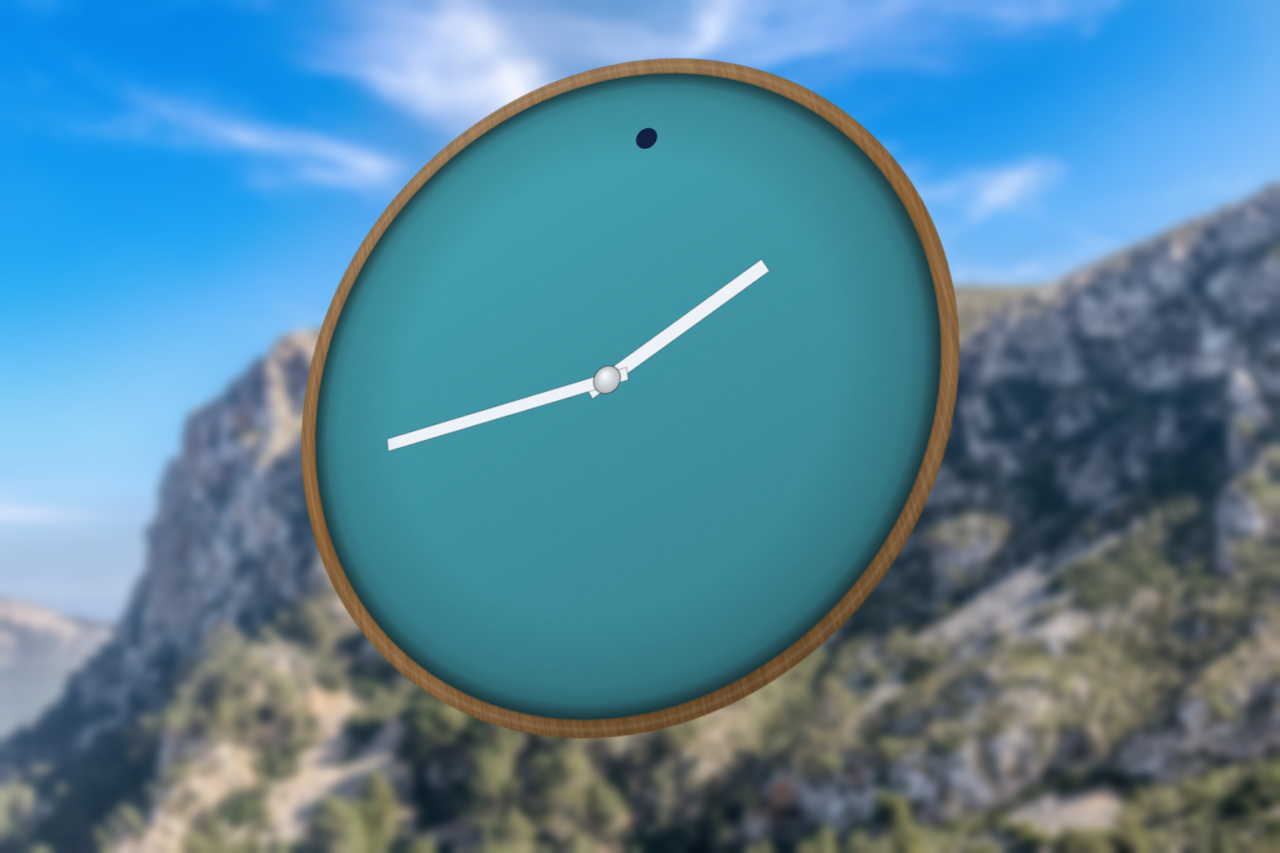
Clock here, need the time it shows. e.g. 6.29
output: 1.42
